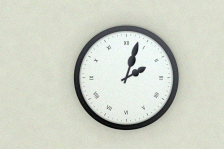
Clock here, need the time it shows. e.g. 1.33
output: 2.03
